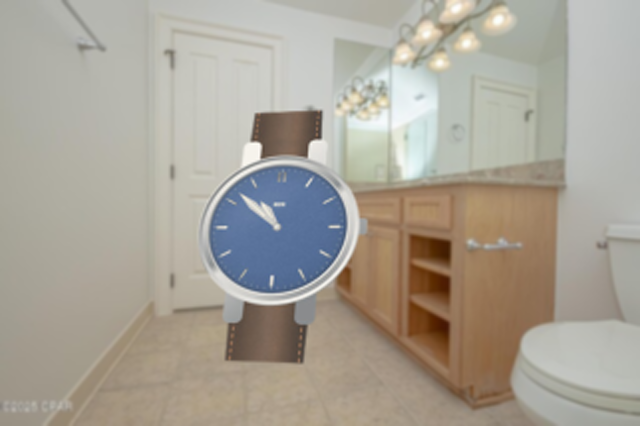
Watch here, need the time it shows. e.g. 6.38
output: 10.52
